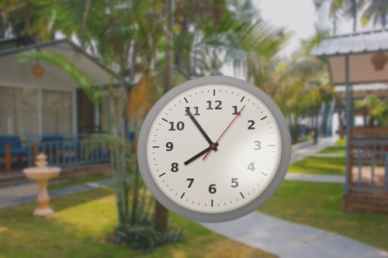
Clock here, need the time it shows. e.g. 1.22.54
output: 7.54.06
